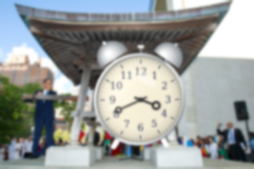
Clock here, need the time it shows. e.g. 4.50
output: 3.41
